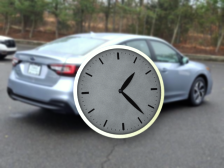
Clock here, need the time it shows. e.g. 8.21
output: 1.23
